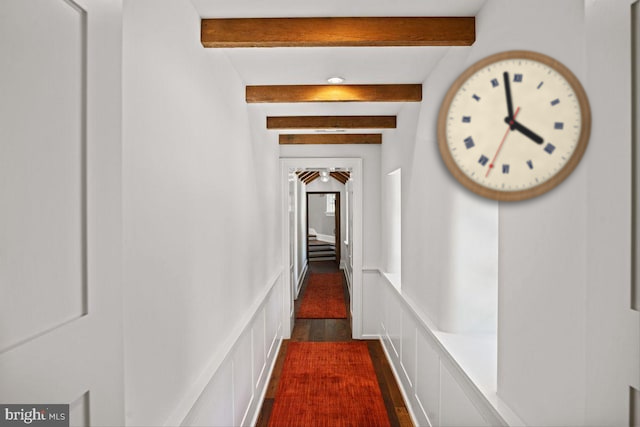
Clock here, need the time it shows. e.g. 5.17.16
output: 3.57.33
